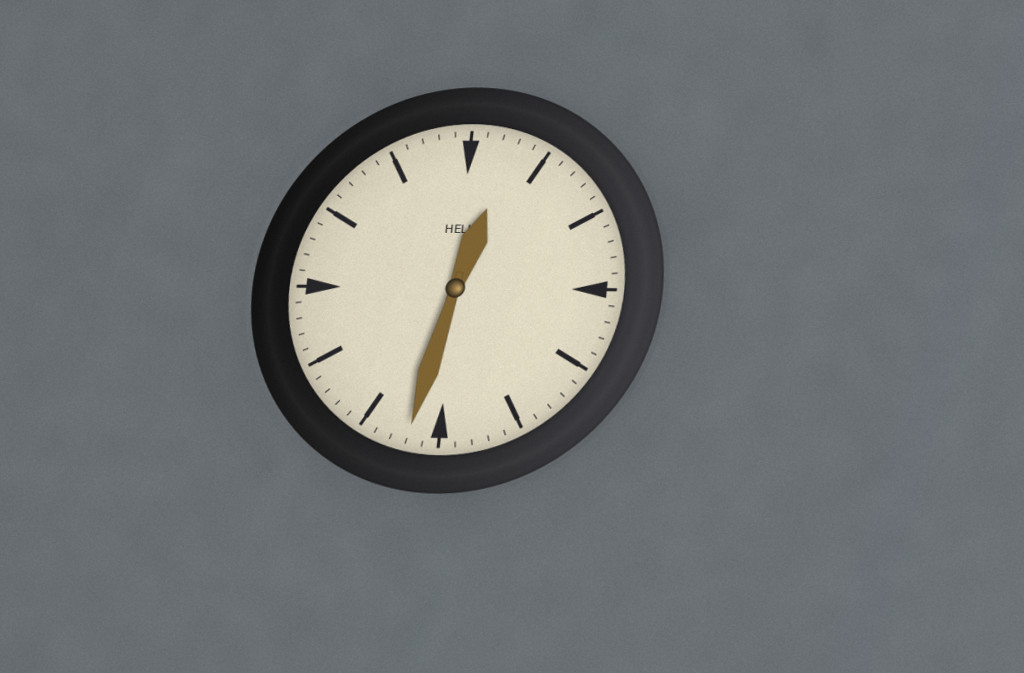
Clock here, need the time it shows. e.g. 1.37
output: 12.32
